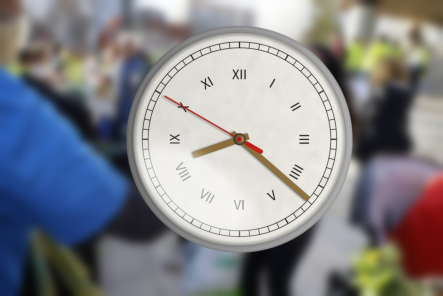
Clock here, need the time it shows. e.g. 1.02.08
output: 8.21.50
